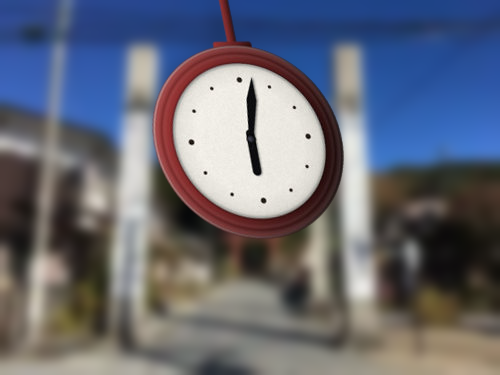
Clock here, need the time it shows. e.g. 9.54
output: 6.02
